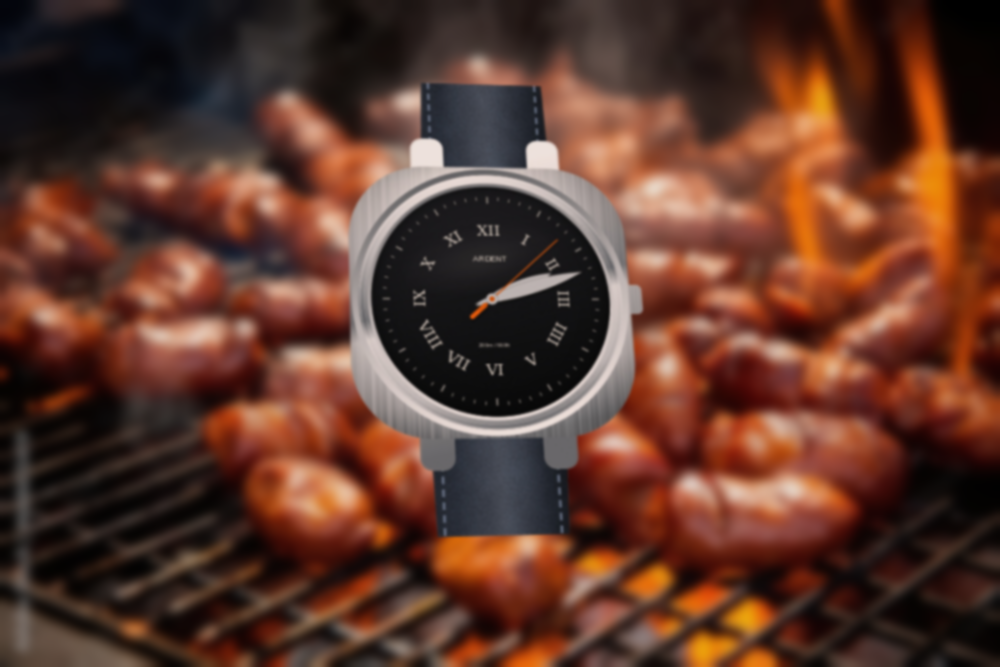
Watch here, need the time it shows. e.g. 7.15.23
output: 2.12.08
